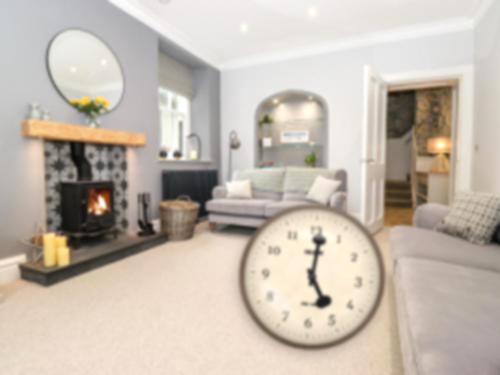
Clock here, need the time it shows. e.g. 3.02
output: 5.01
